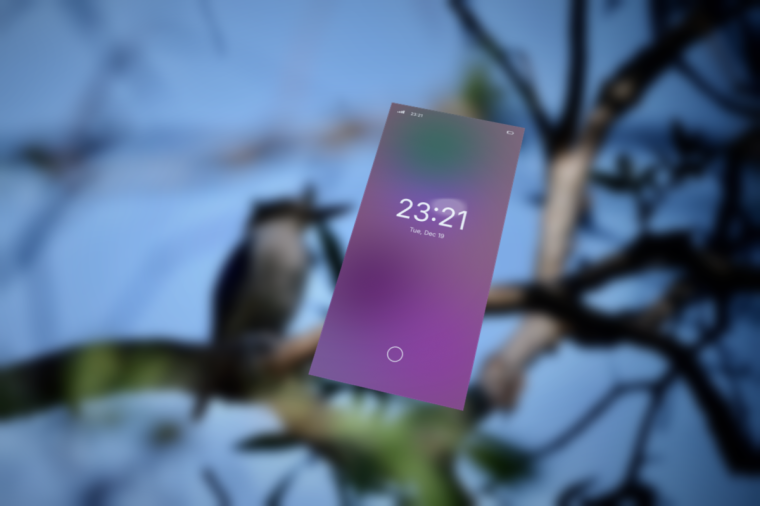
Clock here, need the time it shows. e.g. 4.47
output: 23.21
